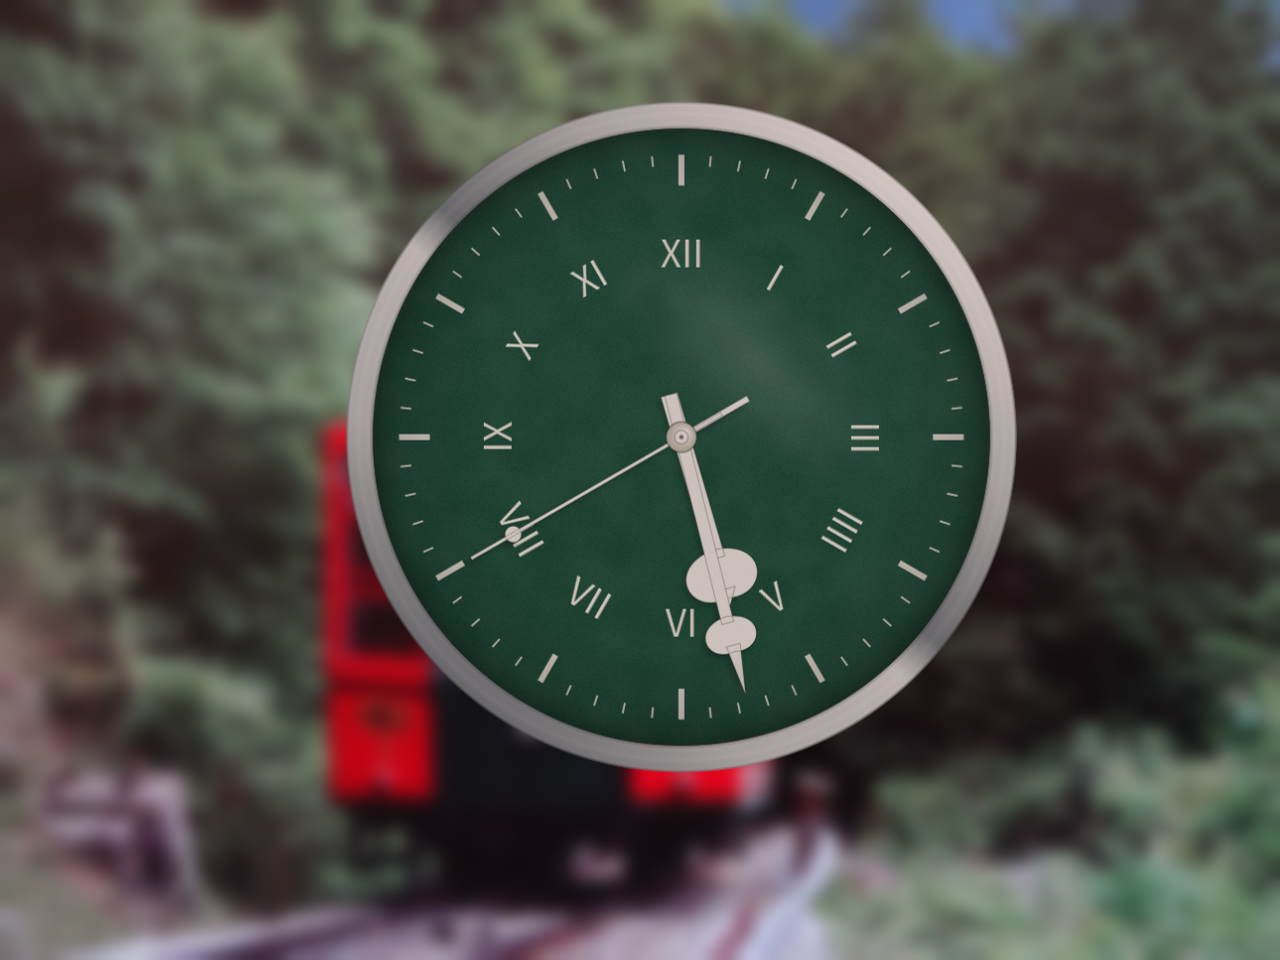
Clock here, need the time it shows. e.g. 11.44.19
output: 5.27.40
